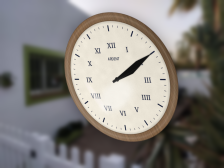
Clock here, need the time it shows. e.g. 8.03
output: 2.10
